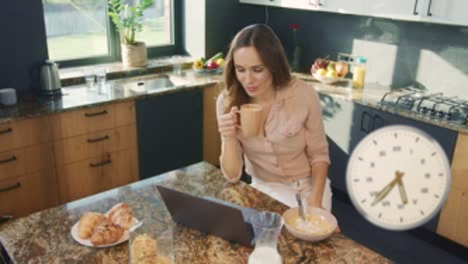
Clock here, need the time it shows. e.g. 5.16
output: 5.38
